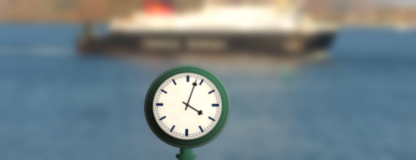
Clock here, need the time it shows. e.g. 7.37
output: 4.03
